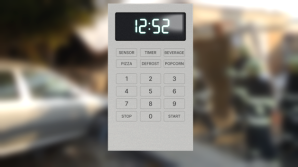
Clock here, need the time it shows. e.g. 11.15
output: 12.52
